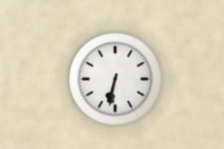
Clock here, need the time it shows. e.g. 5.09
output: 6.32
